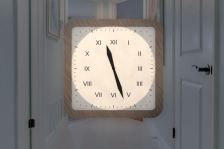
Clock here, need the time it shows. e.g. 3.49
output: 11.27
